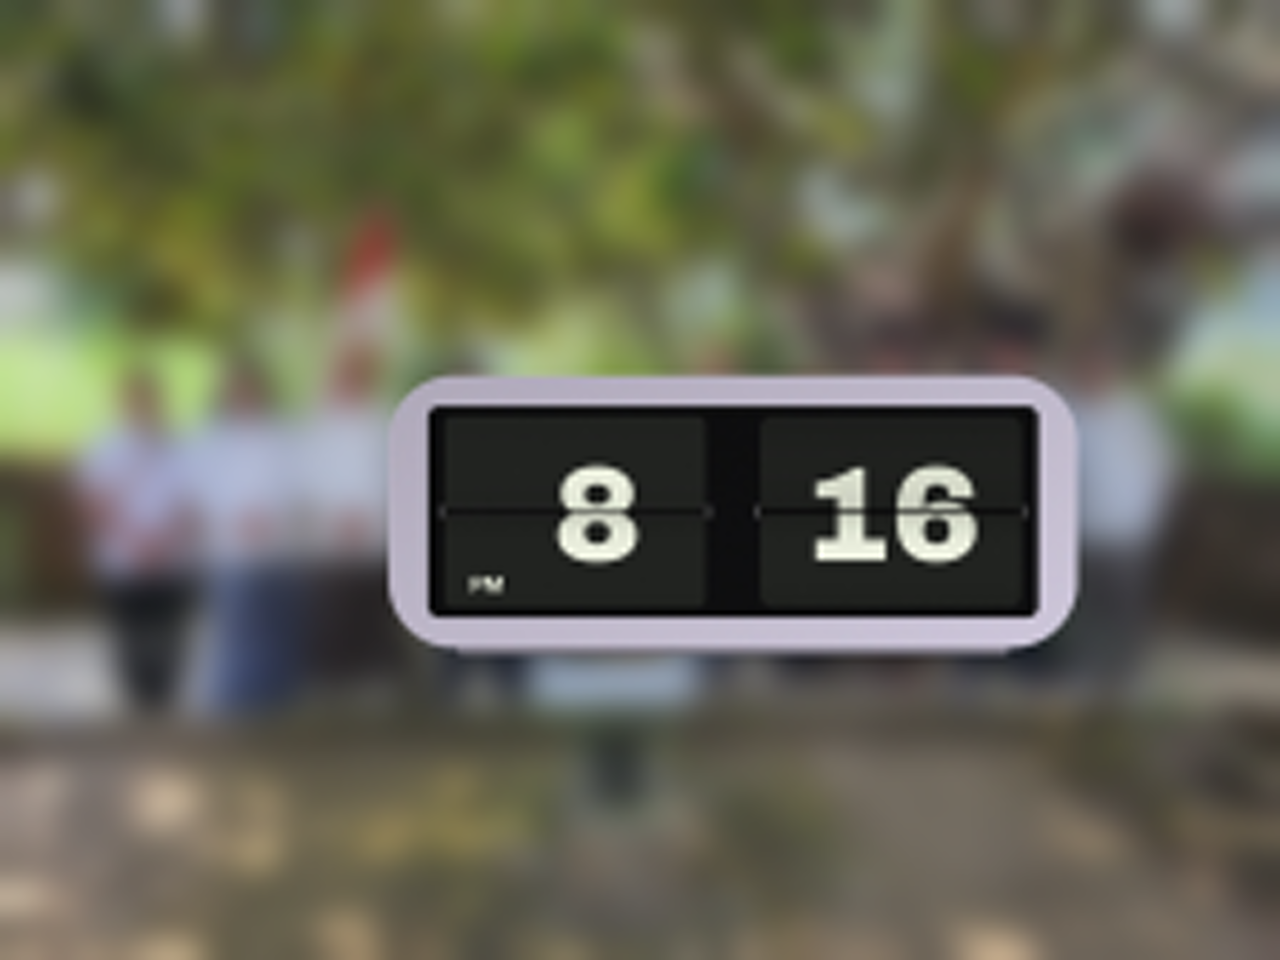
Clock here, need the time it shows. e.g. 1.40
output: 8.16
